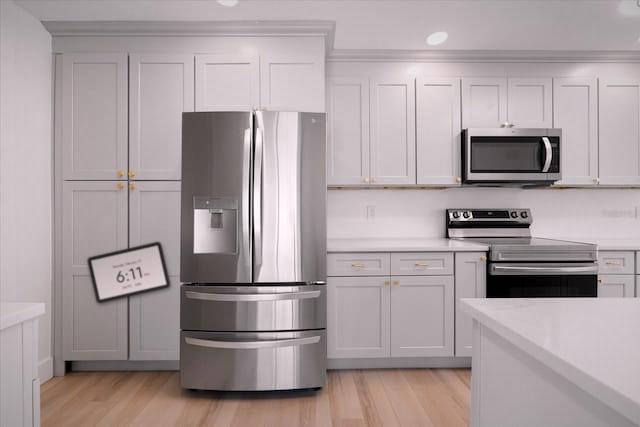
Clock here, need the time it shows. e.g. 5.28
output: 6.11
